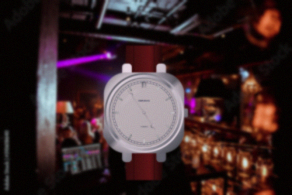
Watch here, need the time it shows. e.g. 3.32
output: 4.54
